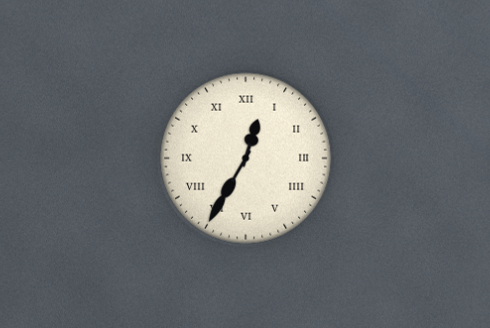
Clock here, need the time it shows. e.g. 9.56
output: 12.35
